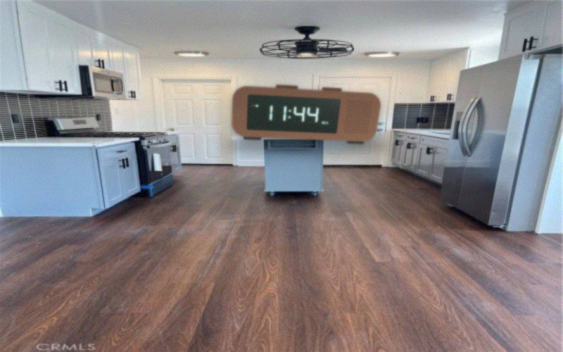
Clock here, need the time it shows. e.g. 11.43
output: 11.44
